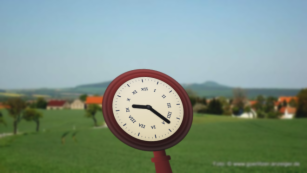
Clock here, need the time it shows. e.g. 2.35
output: 9.23
